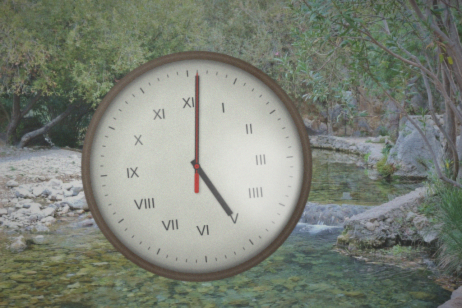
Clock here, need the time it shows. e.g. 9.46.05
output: 5.01.01
